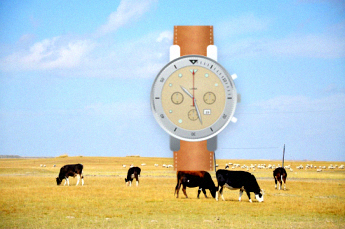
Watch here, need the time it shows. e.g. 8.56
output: 10.27
